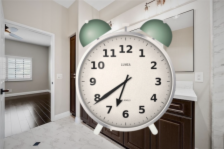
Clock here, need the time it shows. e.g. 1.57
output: 6.39
